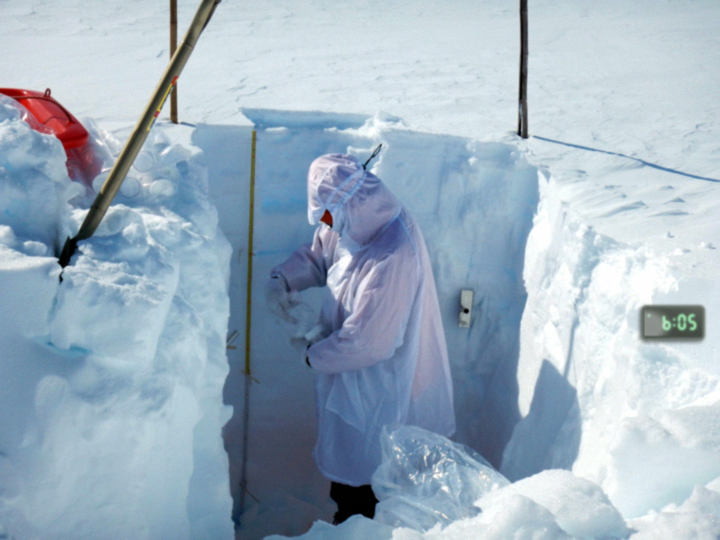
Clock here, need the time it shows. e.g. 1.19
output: 6.05
